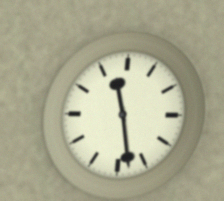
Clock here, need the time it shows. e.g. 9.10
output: 11.28
